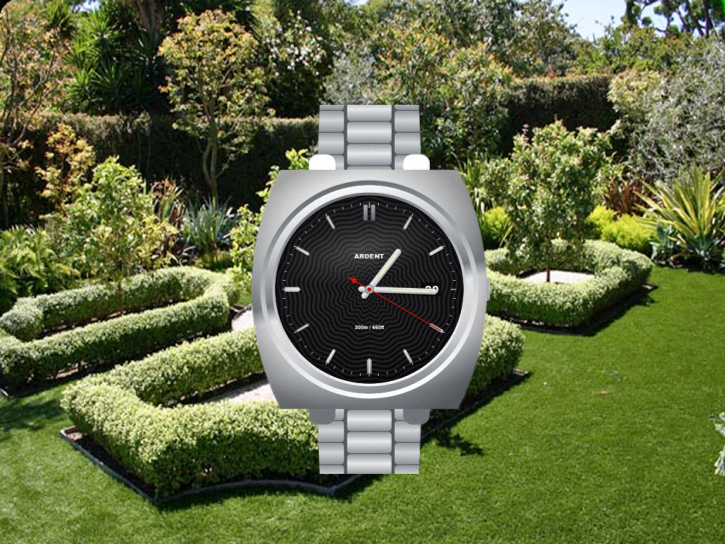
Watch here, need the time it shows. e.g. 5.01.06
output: 1.15.20
